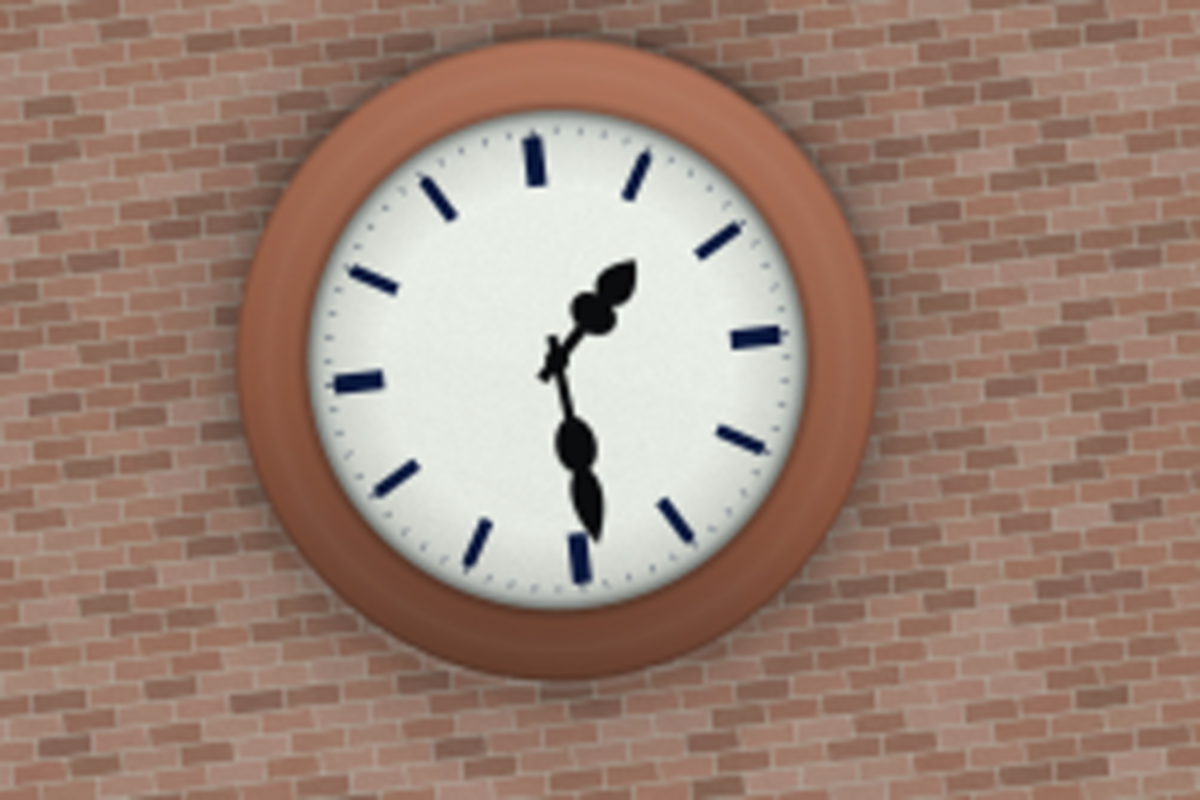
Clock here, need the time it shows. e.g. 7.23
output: 1.29
